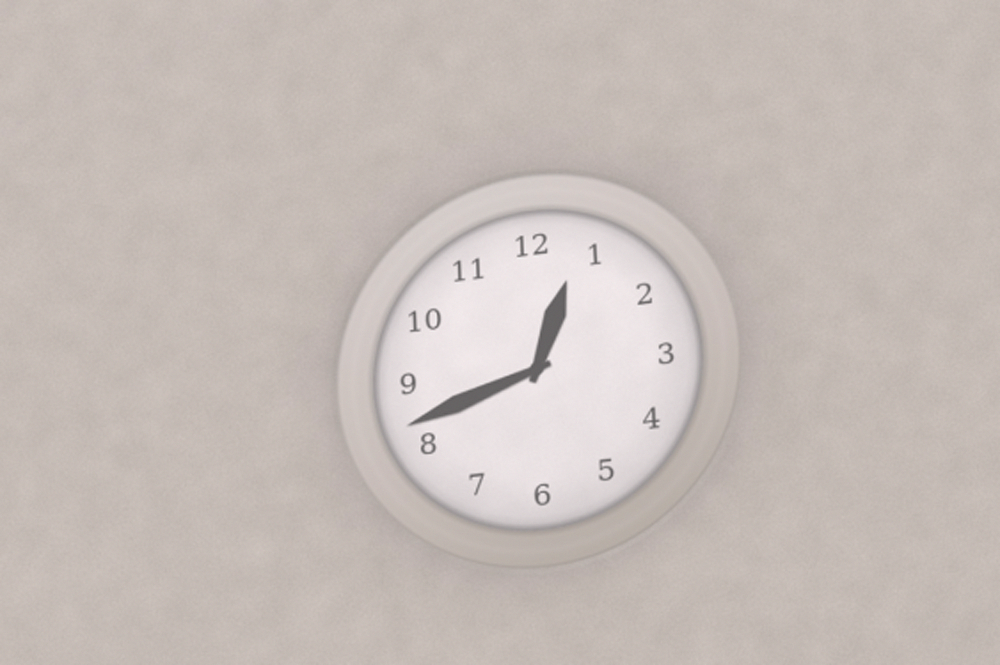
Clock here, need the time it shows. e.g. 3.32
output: 12.42
